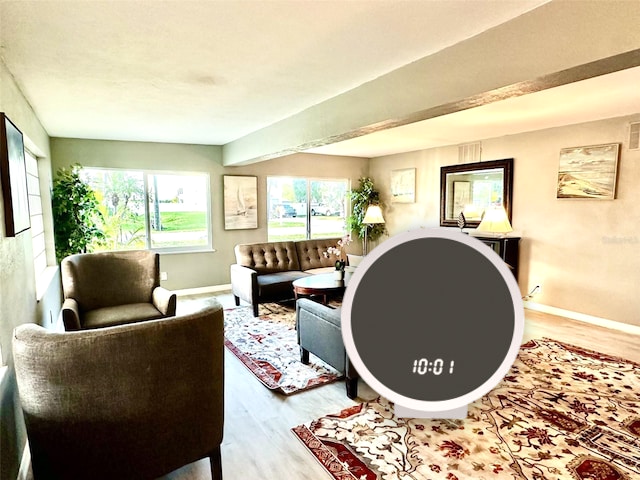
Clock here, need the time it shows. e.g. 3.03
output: 10.01
